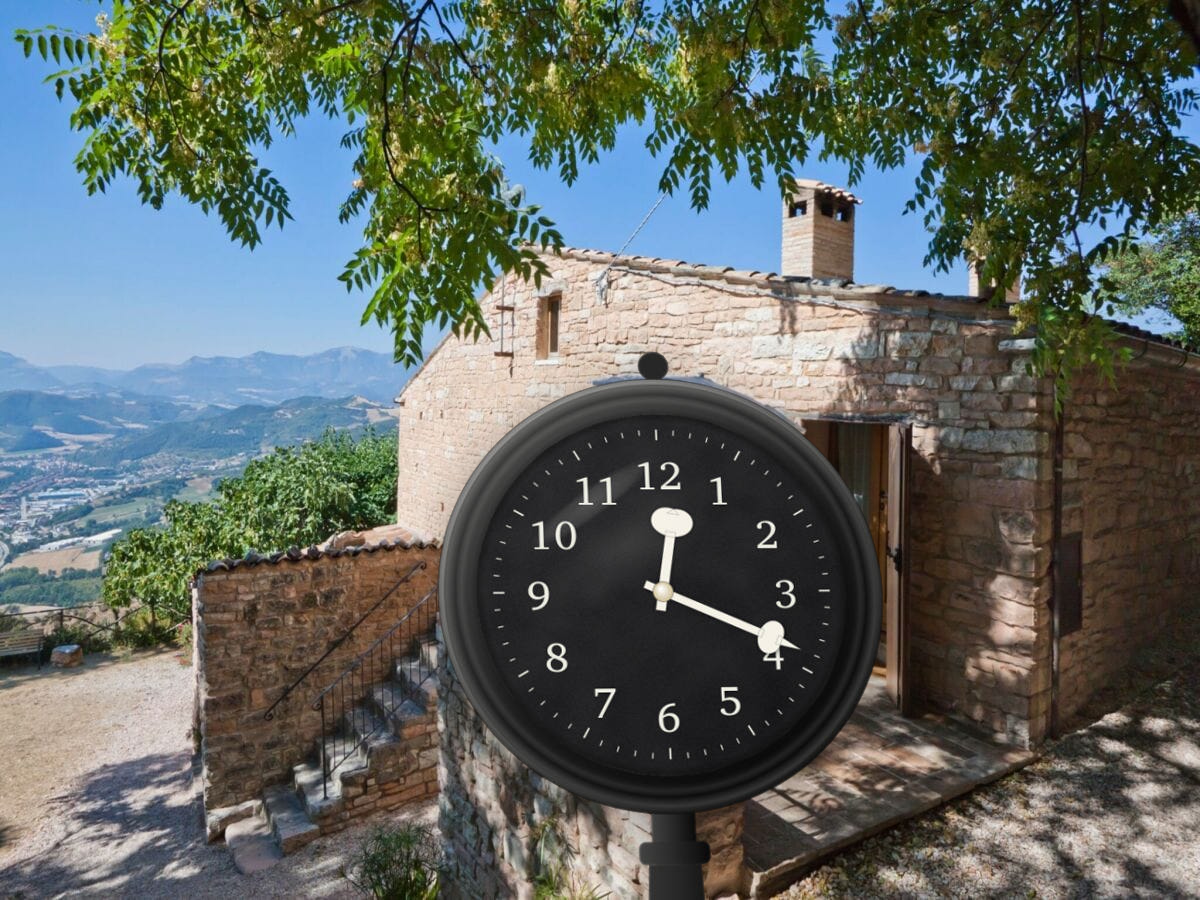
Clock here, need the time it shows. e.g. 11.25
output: 12.19
